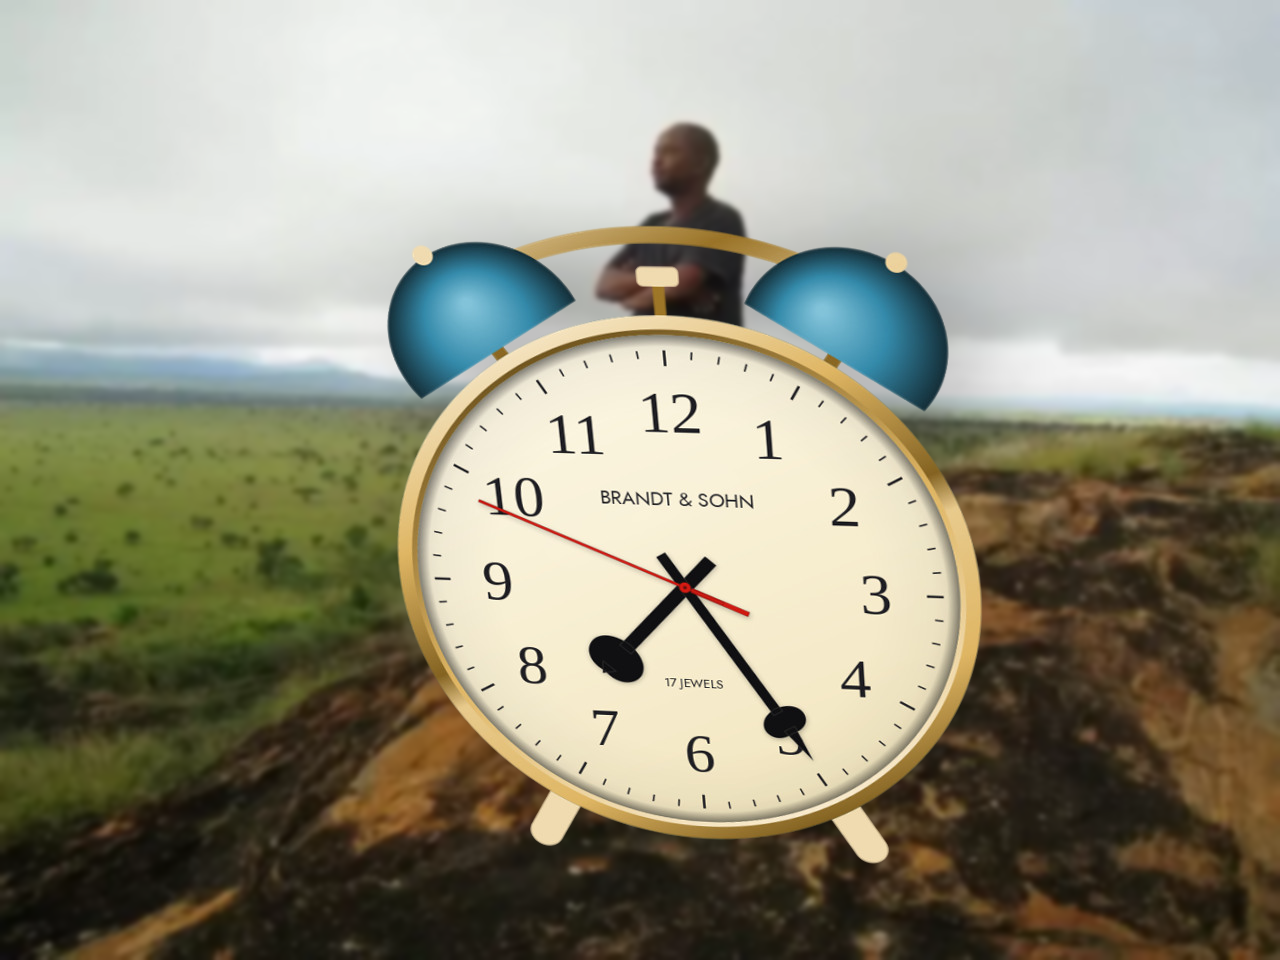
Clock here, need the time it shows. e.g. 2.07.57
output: 7.24.49
